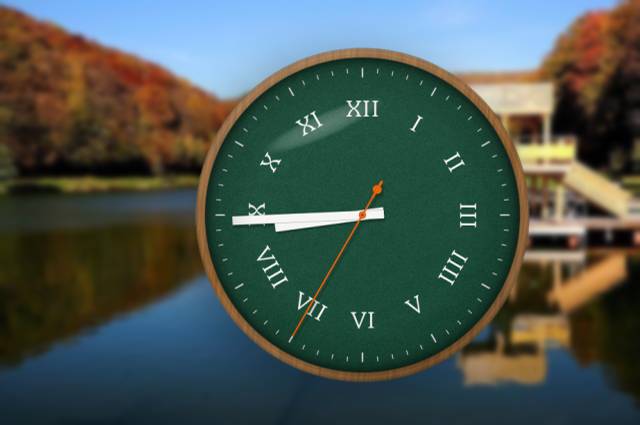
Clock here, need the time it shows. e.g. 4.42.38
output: 8.44.35
